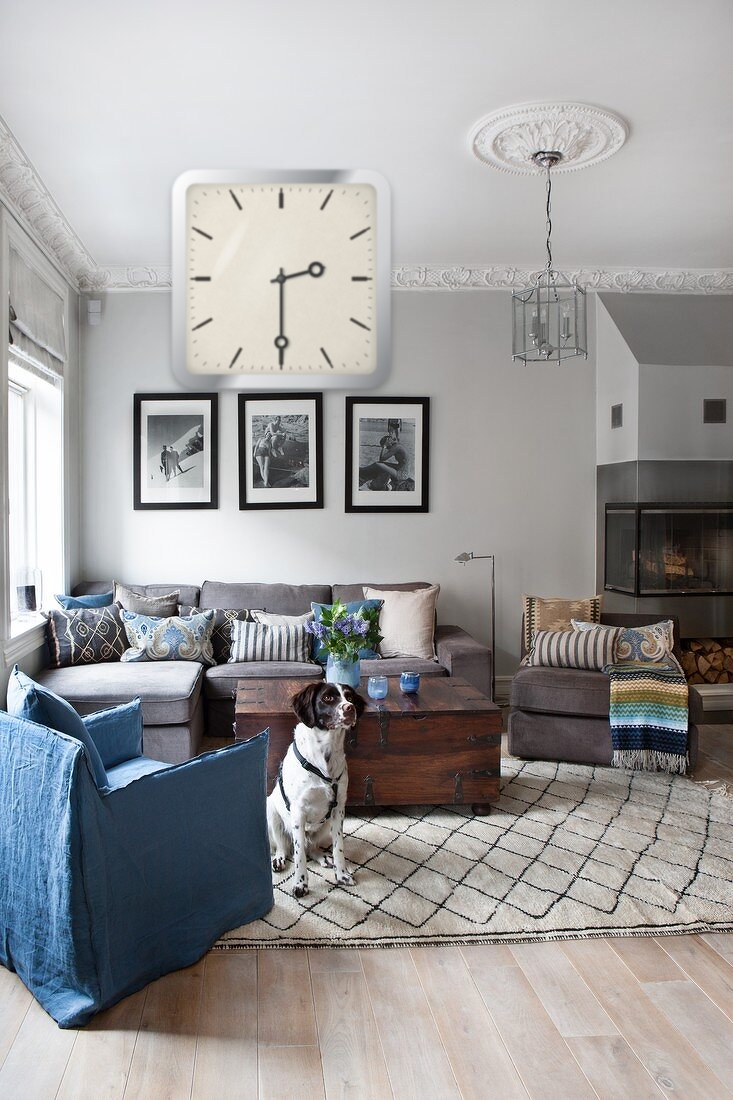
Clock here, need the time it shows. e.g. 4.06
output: 2.30
